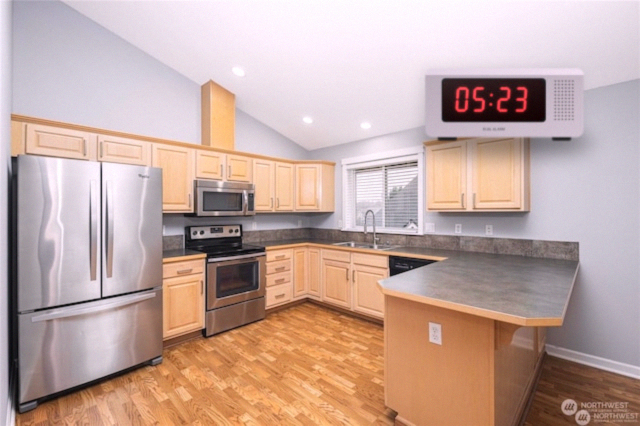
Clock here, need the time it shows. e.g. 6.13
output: 5.23
